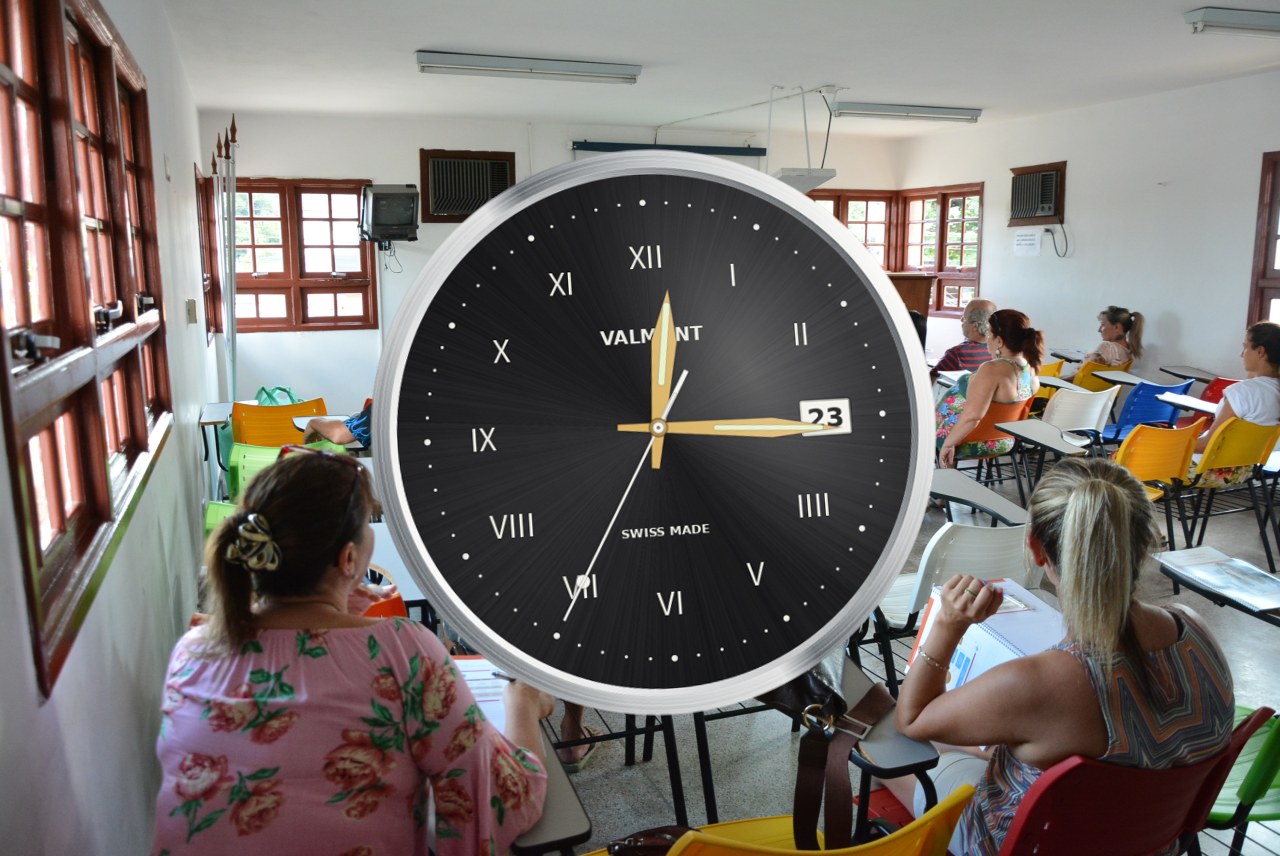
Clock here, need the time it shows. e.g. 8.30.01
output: 12.15.35
